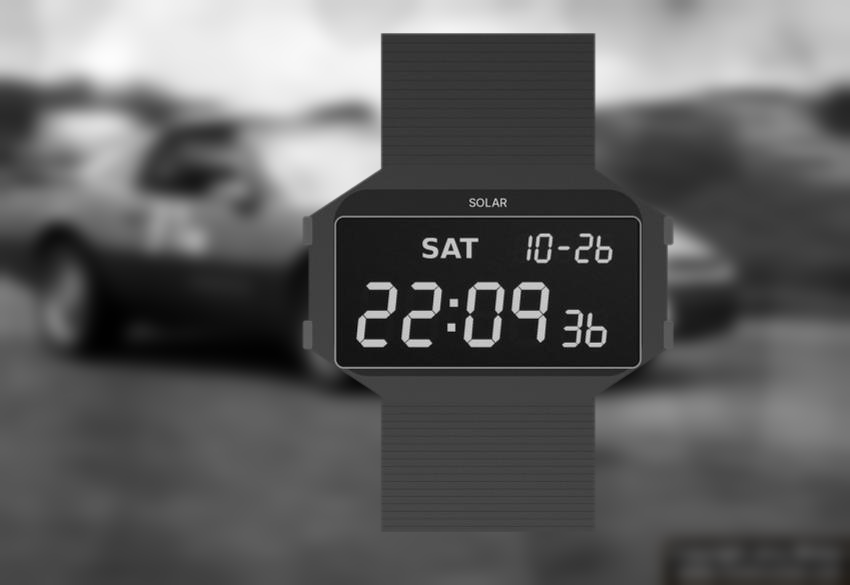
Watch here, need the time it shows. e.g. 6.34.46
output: 22.09.36
